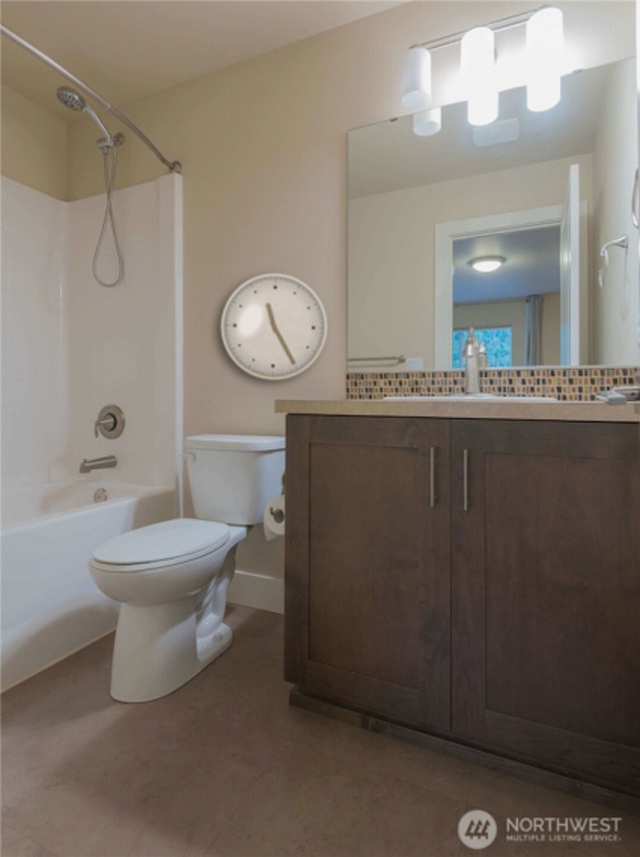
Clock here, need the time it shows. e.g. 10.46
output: 11.25
